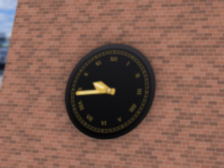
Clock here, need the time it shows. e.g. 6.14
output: 9.44
